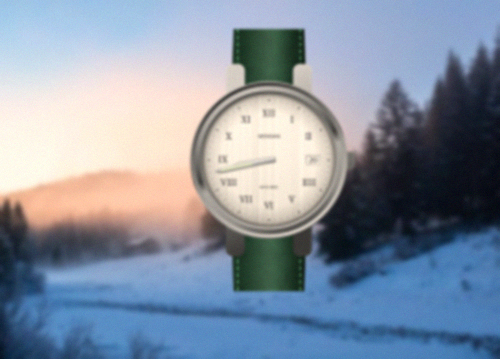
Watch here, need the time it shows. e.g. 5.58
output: 8.43
